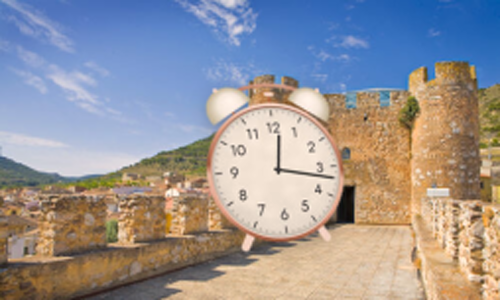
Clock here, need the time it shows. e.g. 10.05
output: 12.17
